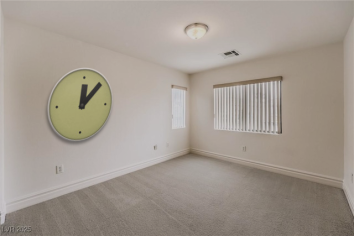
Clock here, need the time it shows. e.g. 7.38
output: 12.07
